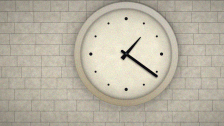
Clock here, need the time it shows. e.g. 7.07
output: 1.21
